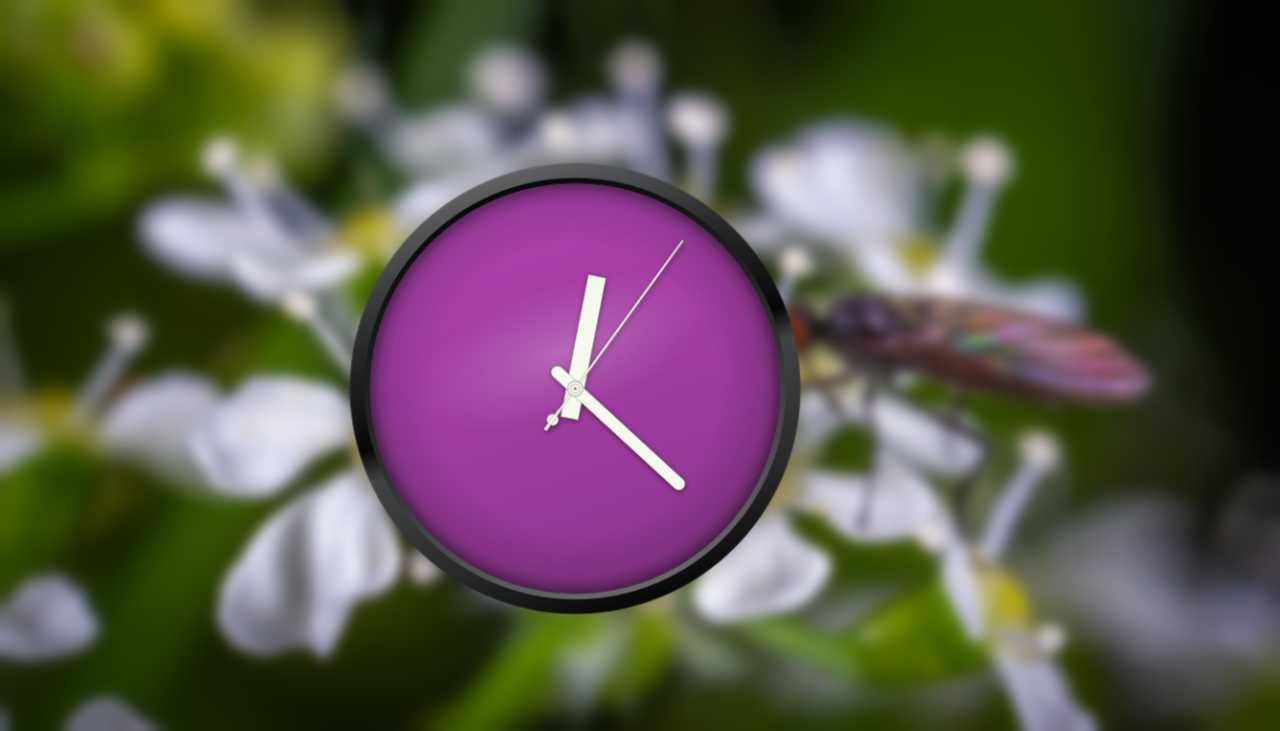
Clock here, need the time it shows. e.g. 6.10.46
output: 12.22.06
